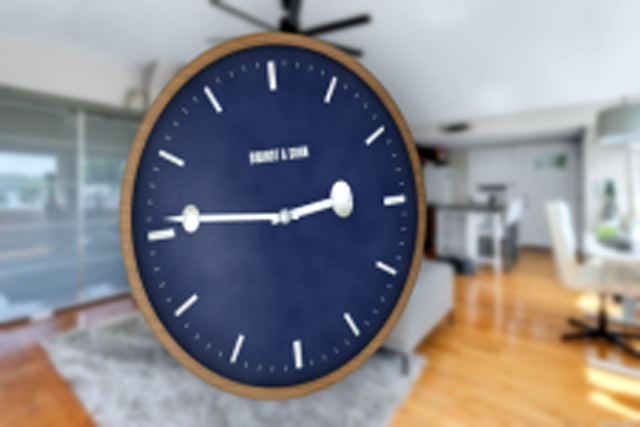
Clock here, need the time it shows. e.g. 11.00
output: 2.46
